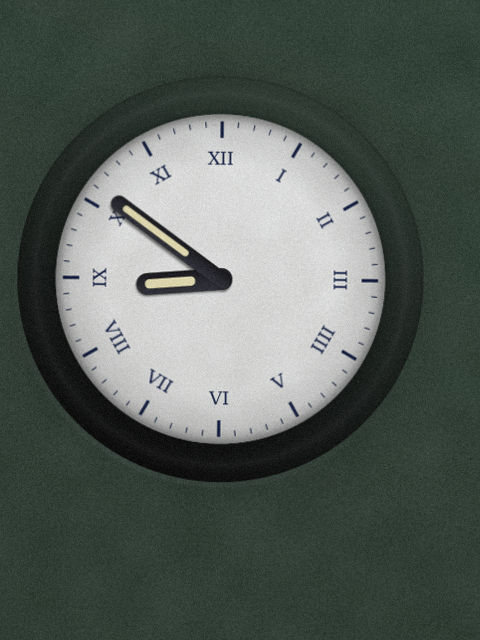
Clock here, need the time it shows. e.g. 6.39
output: 8.51
